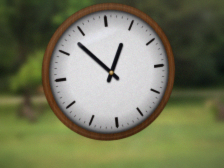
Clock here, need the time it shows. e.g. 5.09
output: 12.53
